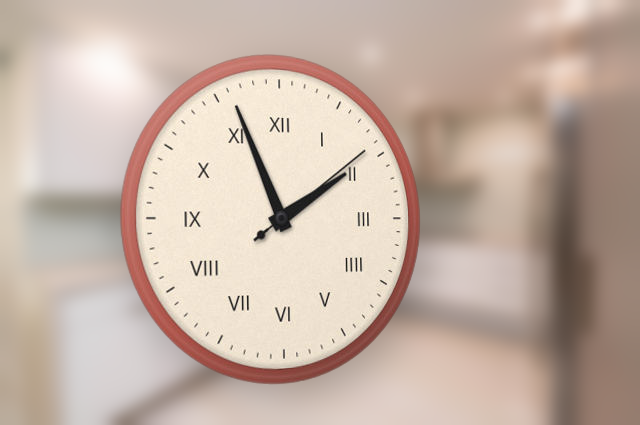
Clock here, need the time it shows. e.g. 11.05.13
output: 1.56.09
